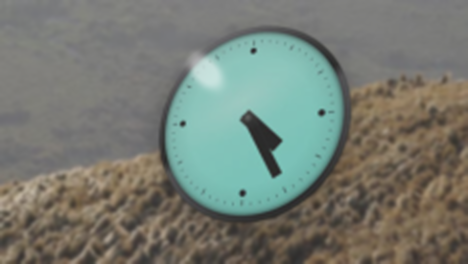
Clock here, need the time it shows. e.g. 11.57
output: 4.25
